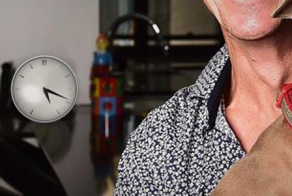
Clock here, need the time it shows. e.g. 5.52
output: 5.19
